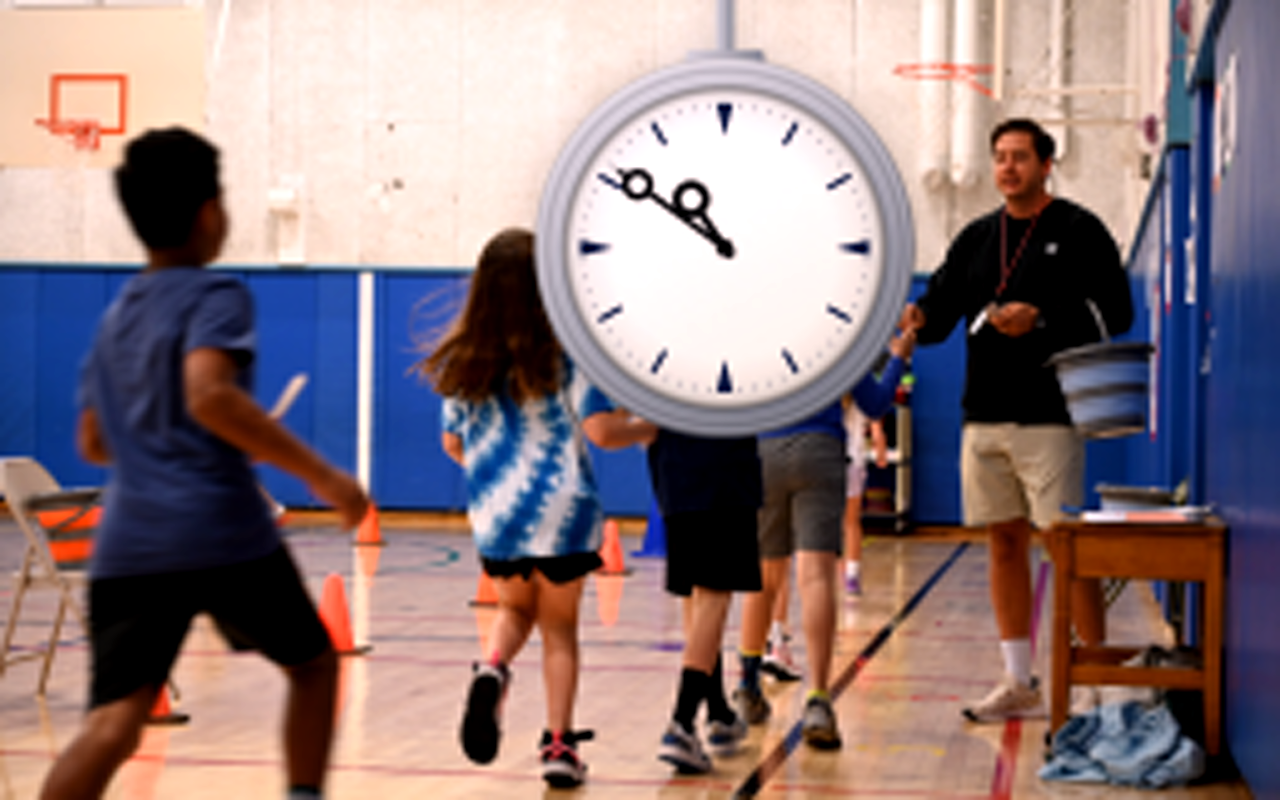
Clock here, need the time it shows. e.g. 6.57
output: 10.51
